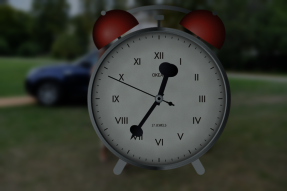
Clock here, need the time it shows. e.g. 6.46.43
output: 12.35.49
